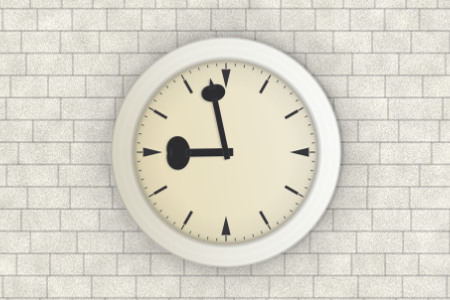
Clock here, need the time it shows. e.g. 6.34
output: 8.58
